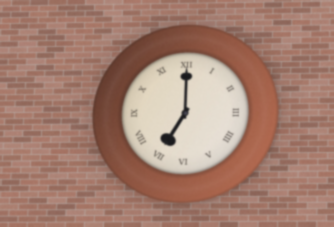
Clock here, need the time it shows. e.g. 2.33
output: 7.00
